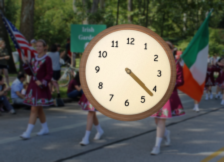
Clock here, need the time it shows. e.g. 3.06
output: 4.22
